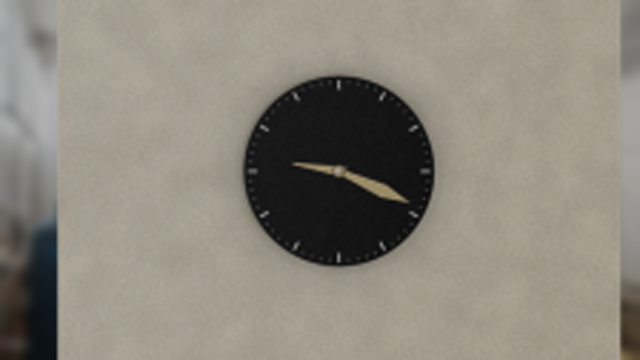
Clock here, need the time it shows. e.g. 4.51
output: 9.19
